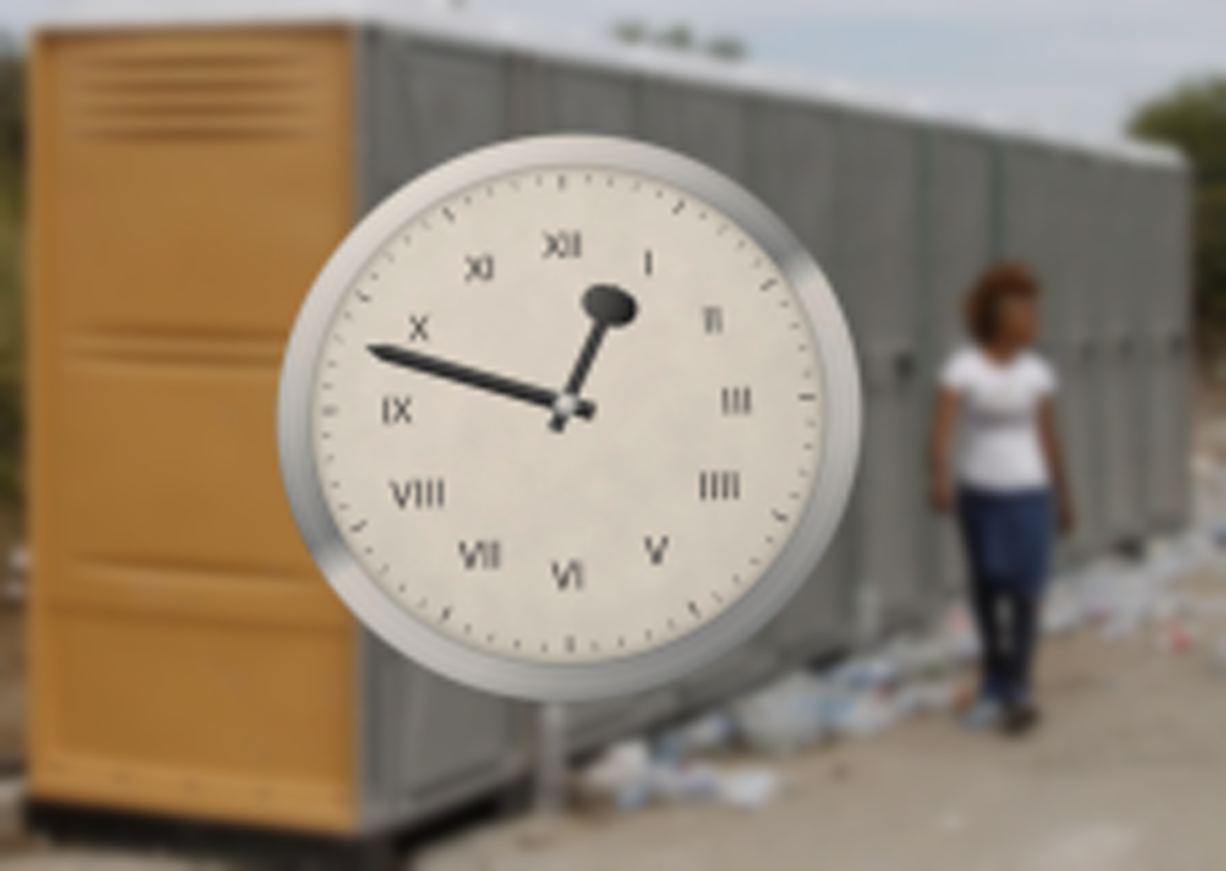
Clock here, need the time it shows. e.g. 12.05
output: 12.48
